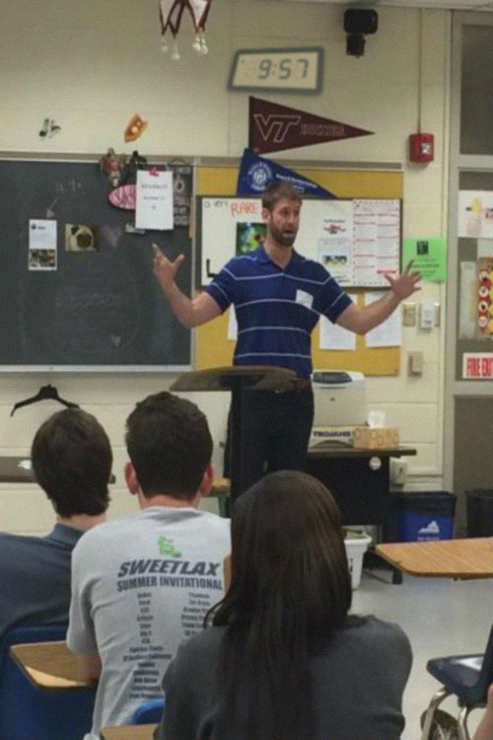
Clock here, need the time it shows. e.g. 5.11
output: 9.57
